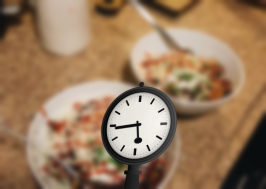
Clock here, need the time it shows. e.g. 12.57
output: 5.44
